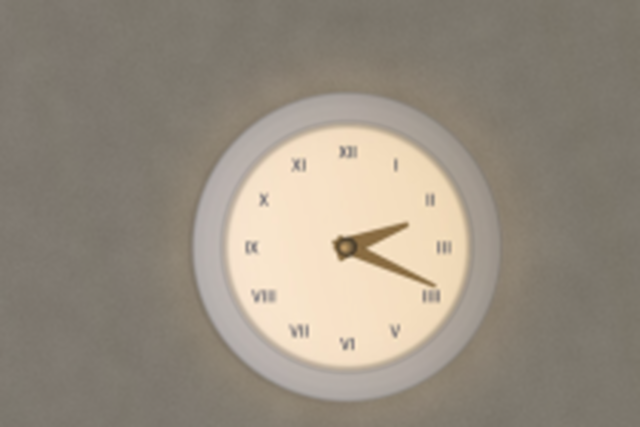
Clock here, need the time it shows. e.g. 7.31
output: 2.19
